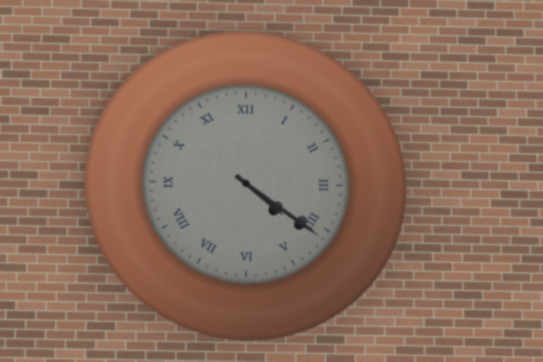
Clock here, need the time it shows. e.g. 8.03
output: 4.21
